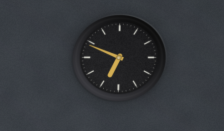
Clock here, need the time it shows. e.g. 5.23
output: 6.49
